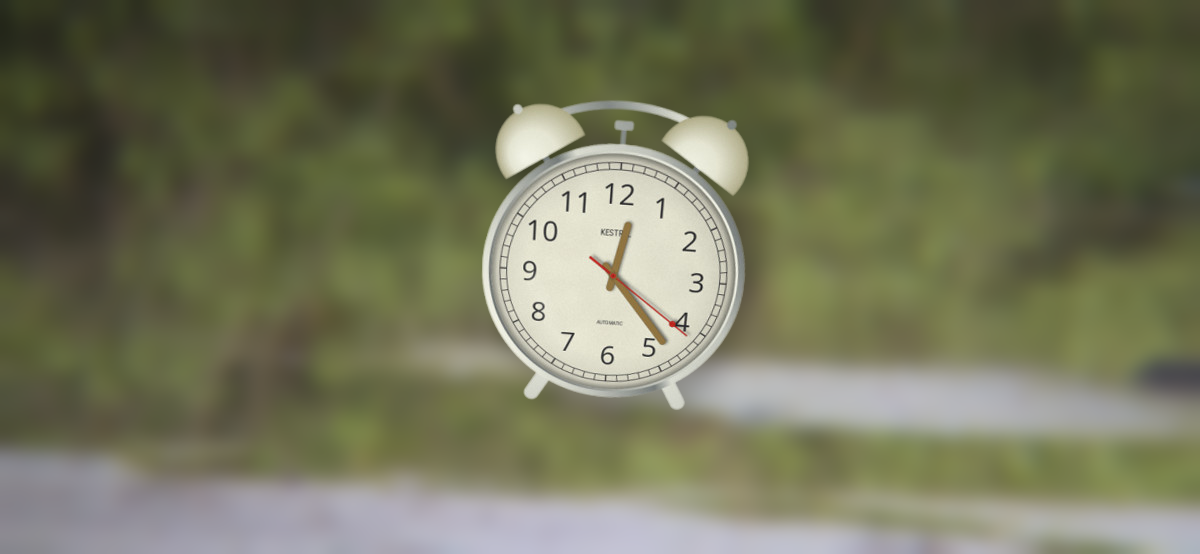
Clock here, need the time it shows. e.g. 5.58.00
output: 12.23.21
